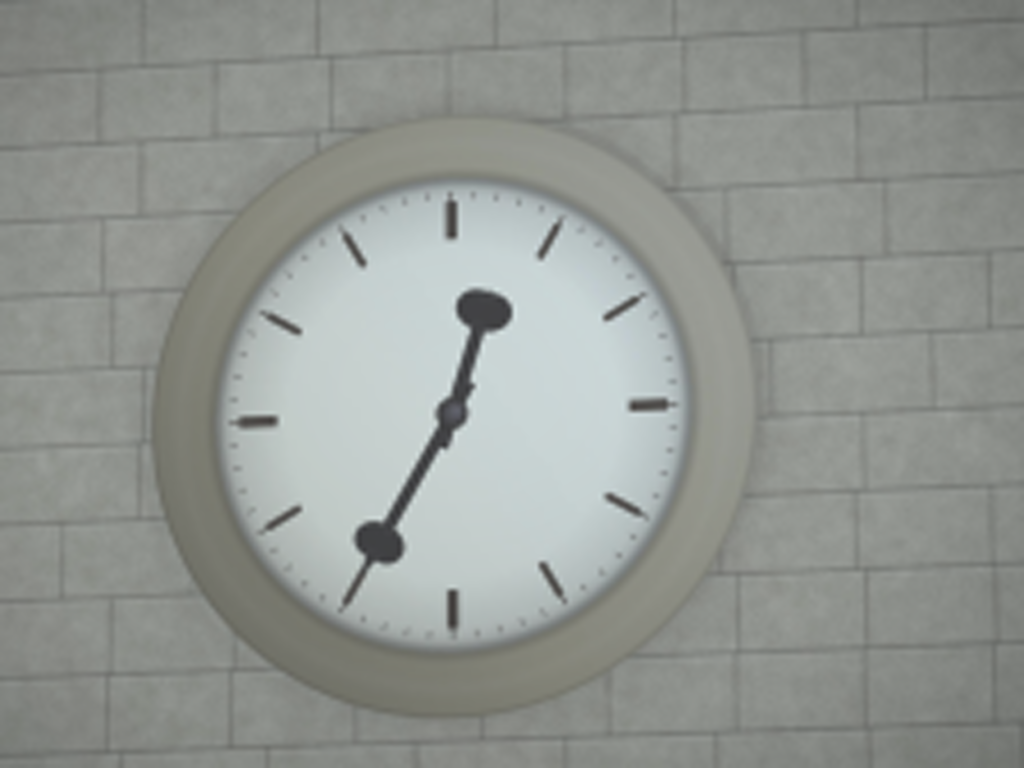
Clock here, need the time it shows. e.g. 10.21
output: 12.35
